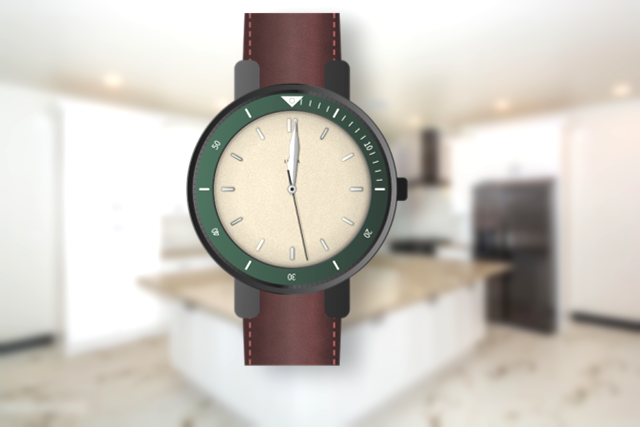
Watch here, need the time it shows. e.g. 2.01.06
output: 12.00.28
